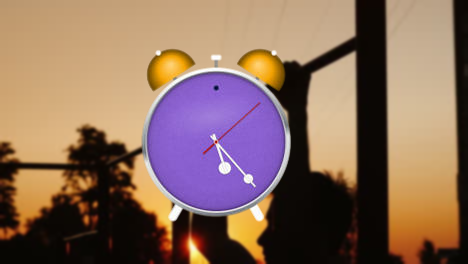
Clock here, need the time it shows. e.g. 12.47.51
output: 5.23.08
